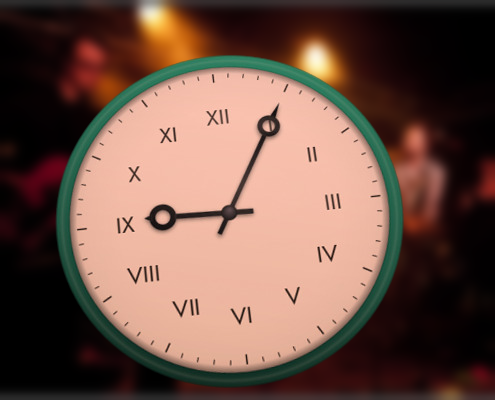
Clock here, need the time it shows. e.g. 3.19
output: 9.05
